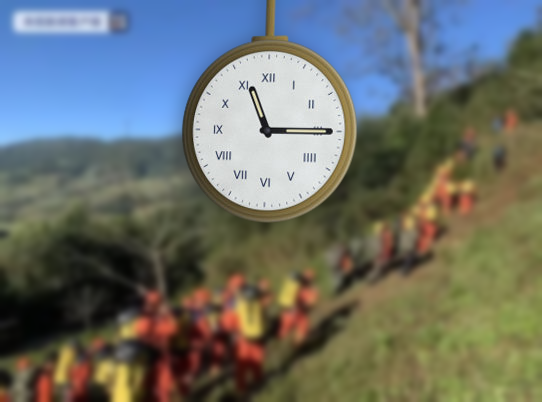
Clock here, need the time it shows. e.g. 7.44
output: 11.15
